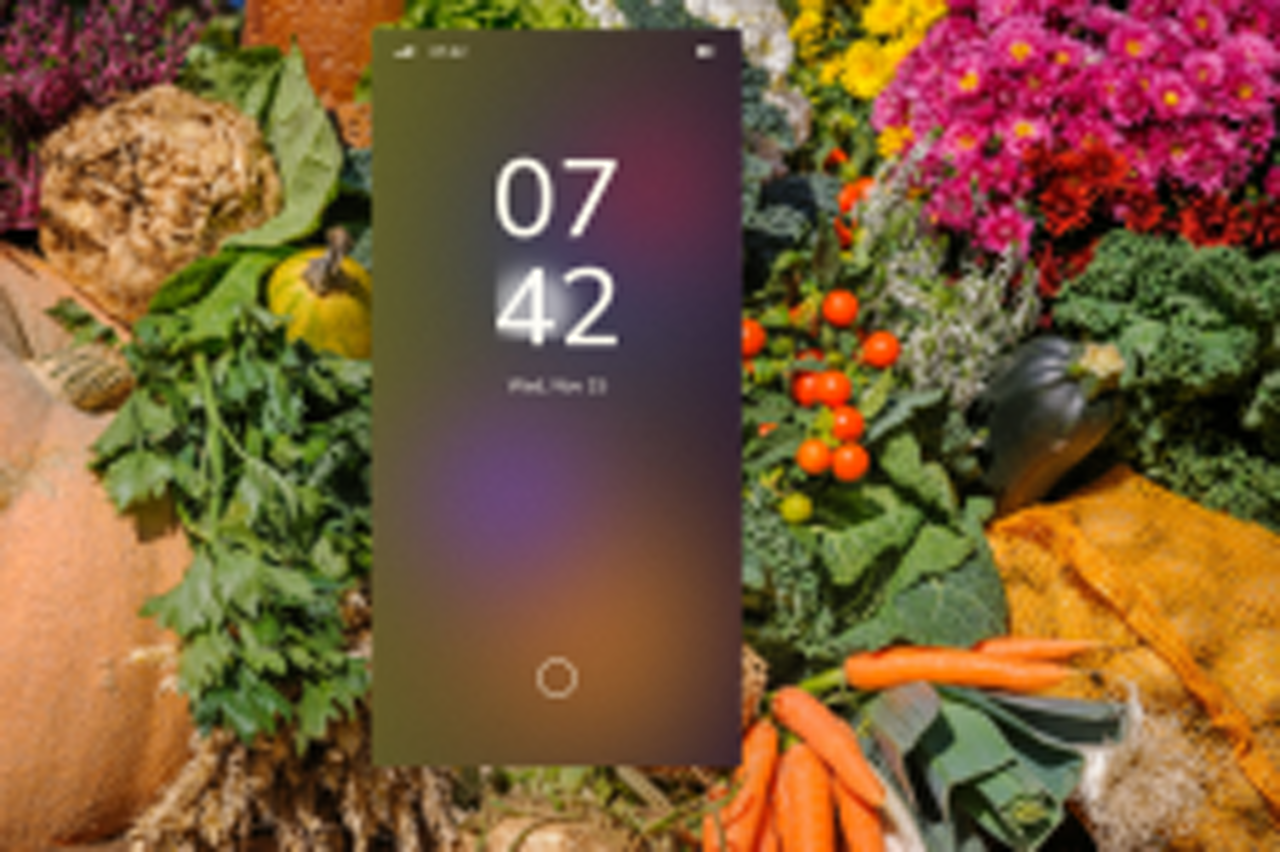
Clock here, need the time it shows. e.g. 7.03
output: 7.42
